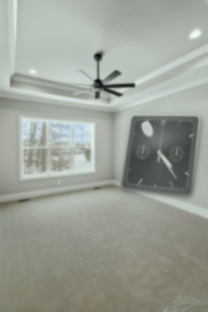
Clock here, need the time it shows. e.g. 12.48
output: 4.23
